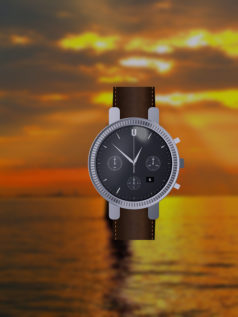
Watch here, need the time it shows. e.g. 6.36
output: 12.52
